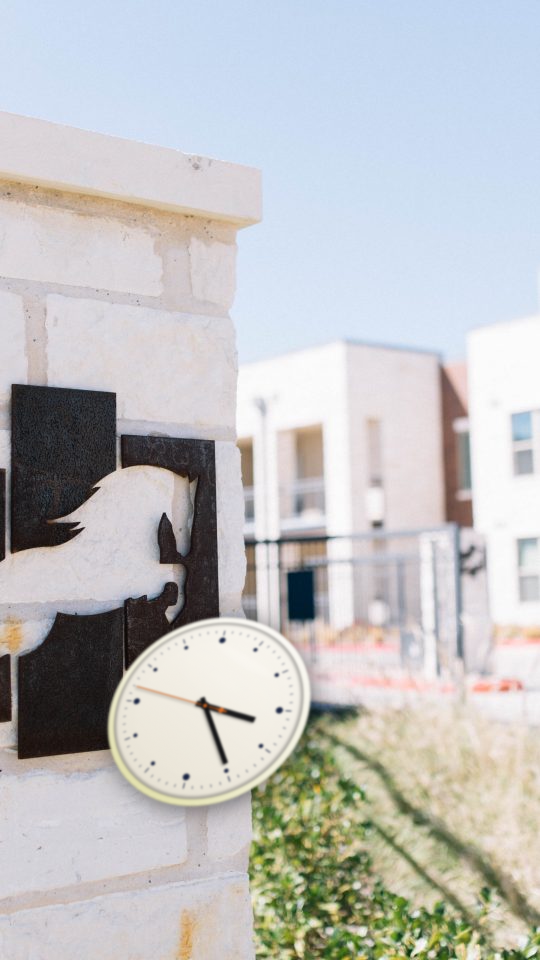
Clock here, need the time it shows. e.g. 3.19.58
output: 3.24.47
